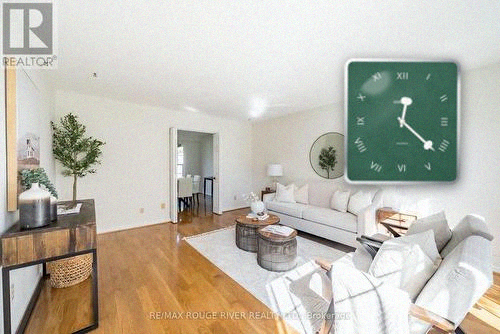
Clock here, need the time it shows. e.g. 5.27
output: 12.22
